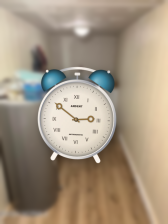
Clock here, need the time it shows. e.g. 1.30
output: 2.51
